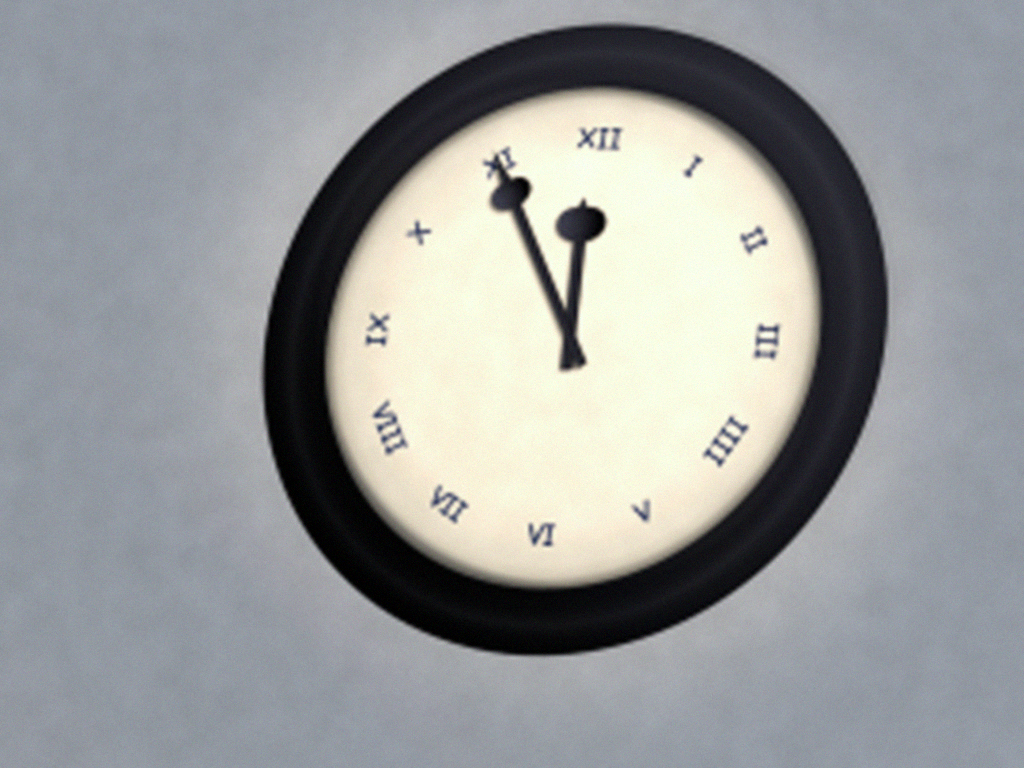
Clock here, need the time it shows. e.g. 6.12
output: 11.55
